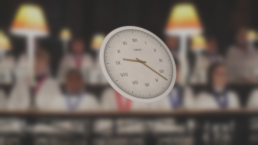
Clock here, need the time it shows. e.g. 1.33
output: 9.22
